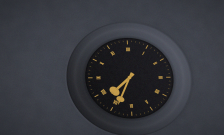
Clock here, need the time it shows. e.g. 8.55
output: 7.34
